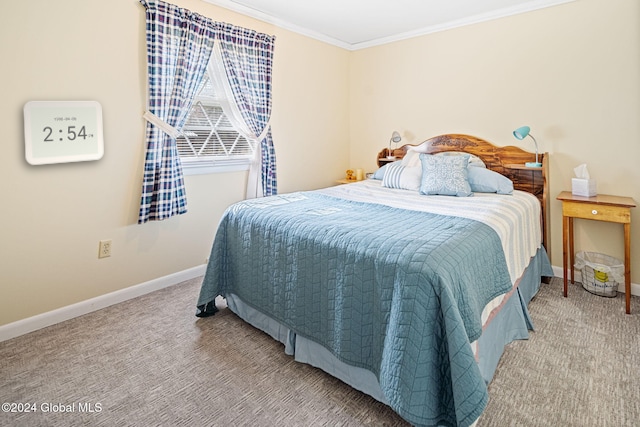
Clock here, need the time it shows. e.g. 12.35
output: 2.54
